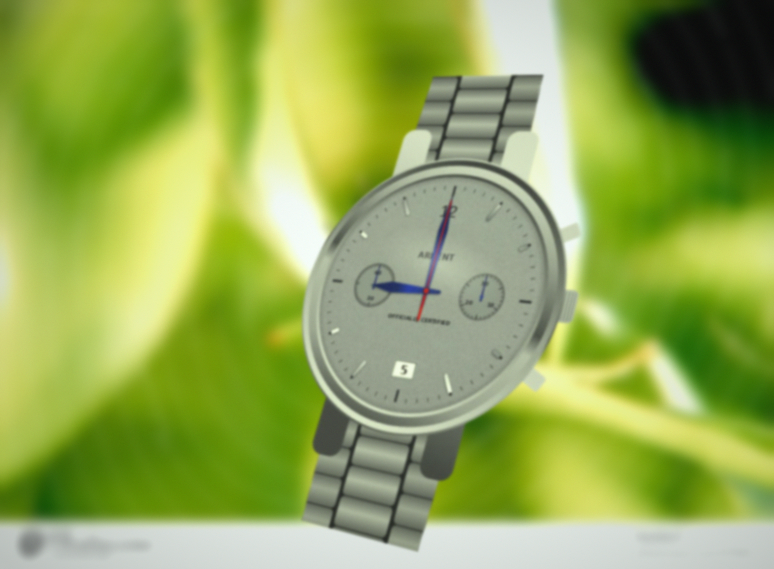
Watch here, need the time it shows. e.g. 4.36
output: 9.00
